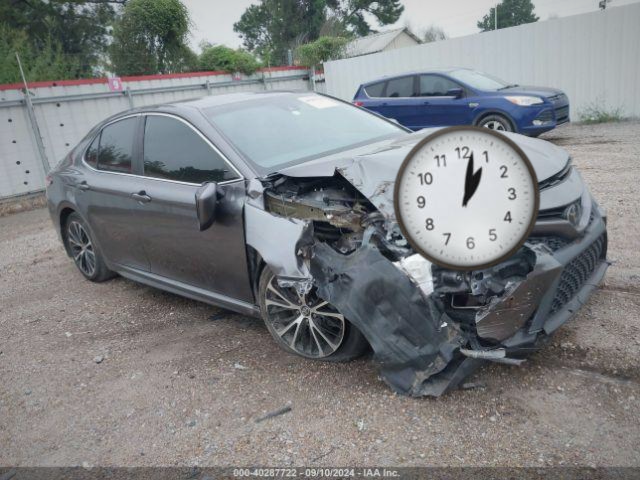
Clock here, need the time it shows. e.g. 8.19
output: 1.02
